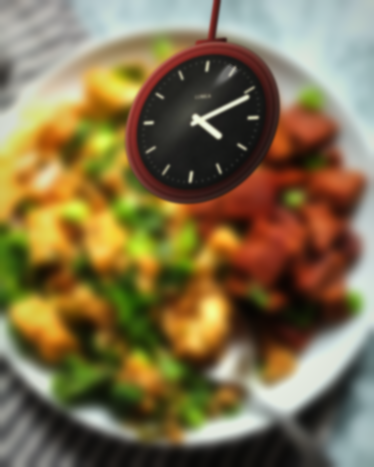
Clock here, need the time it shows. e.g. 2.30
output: 4.11
